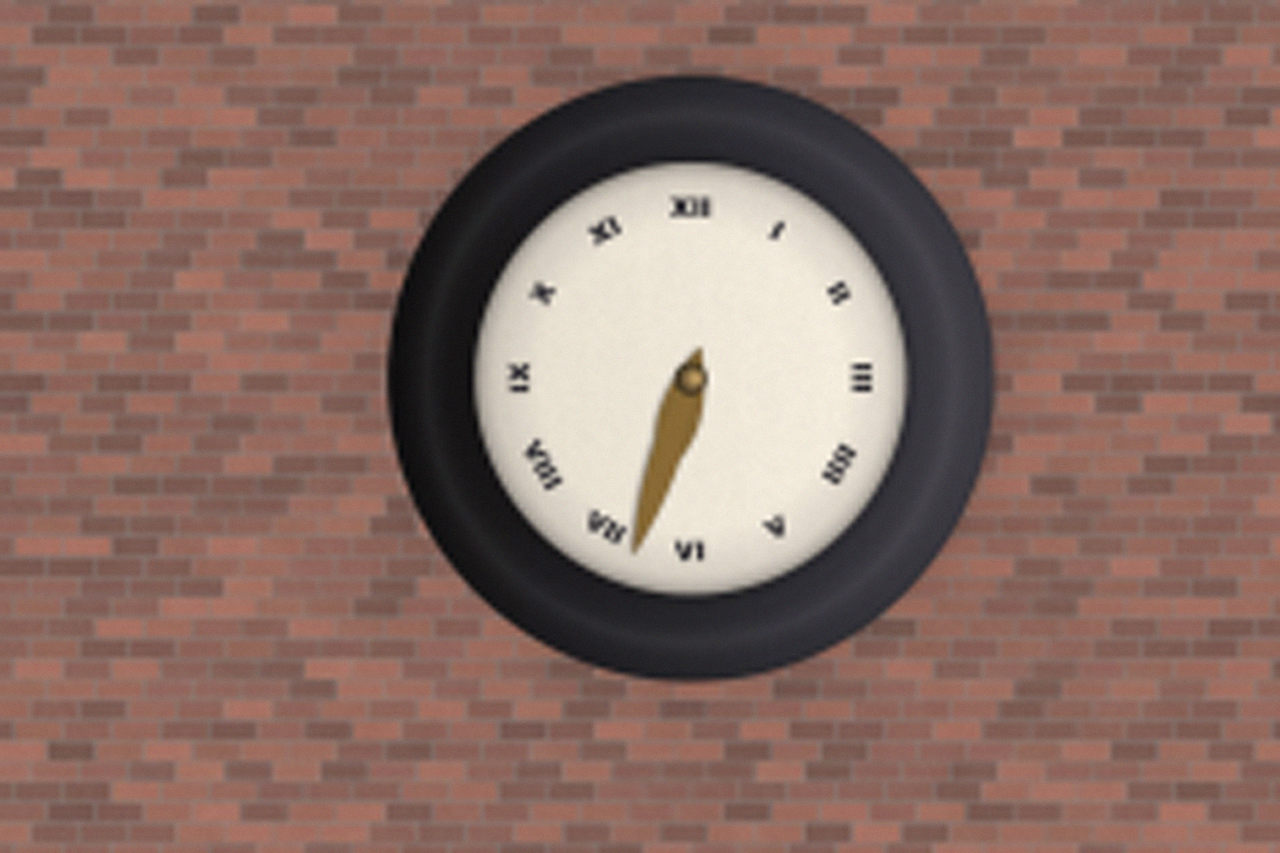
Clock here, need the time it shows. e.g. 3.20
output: 6.33
